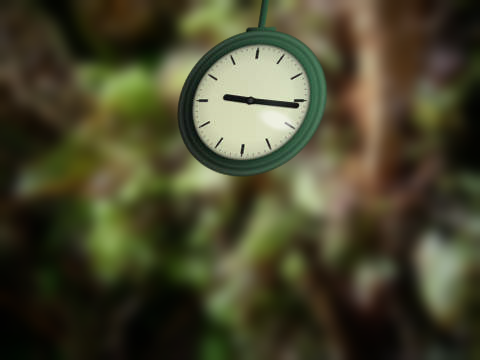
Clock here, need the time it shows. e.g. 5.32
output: 9.16
